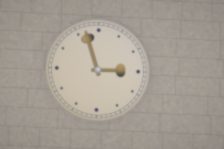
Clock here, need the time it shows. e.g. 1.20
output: 2.57
